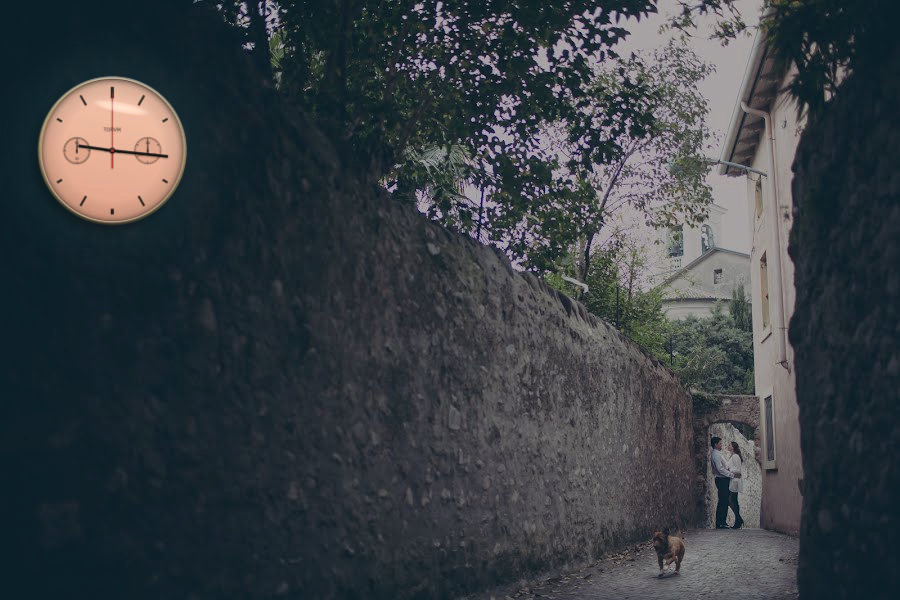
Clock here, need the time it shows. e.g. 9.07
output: 9.16
